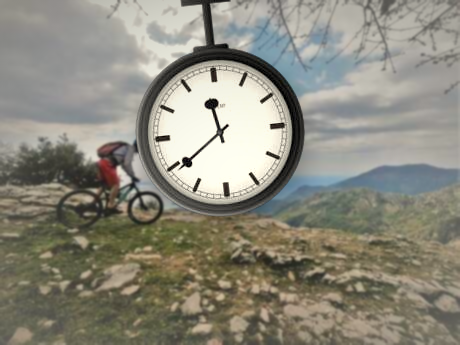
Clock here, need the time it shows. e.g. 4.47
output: 11.39
